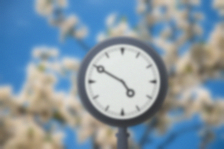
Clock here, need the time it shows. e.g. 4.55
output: 4.50
